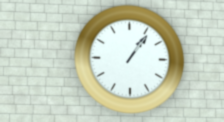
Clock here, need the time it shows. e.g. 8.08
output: 1.06
